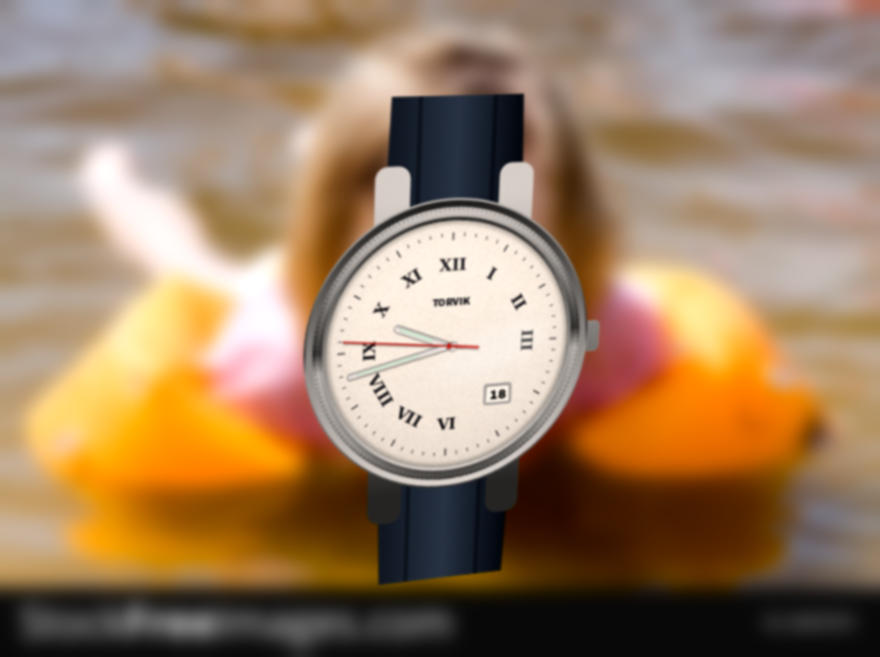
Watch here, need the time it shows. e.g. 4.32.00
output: 9.42.46
